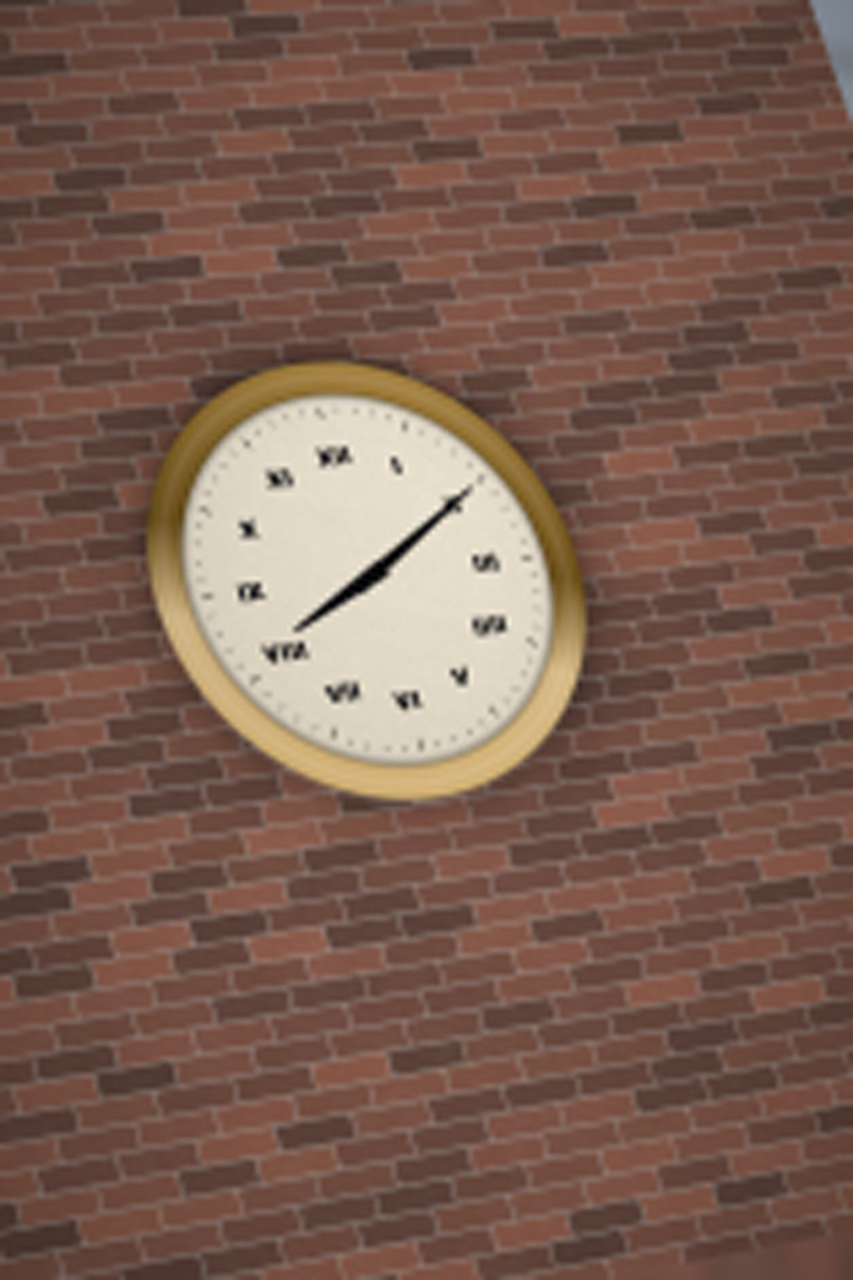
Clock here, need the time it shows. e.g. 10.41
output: 8.10
